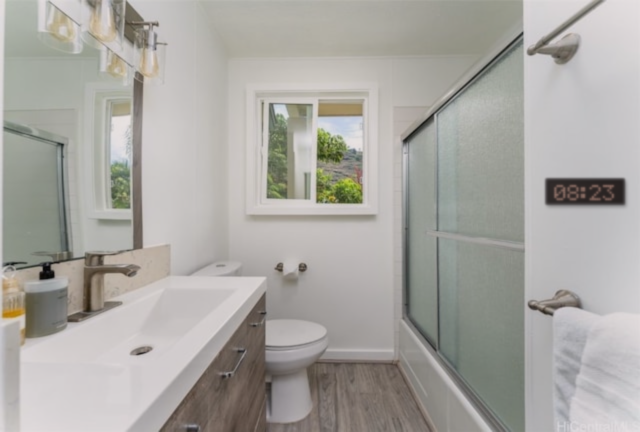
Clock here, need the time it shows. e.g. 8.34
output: 8.23
